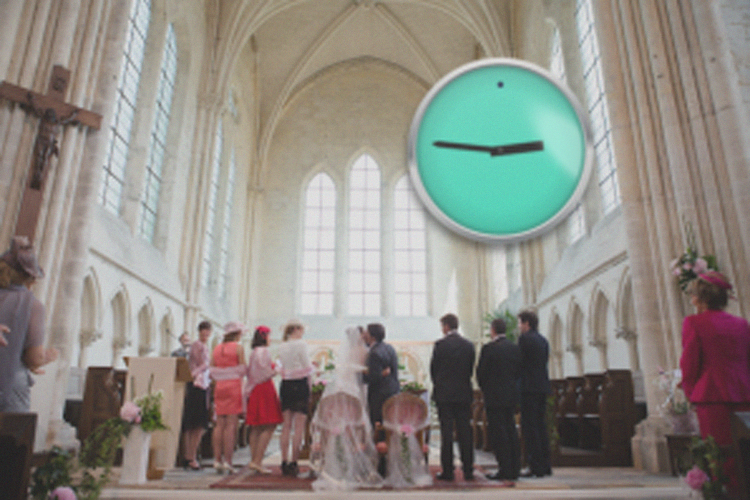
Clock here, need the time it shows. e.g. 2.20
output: 2.46
